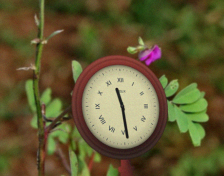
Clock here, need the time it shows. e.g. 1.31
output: 11.29
